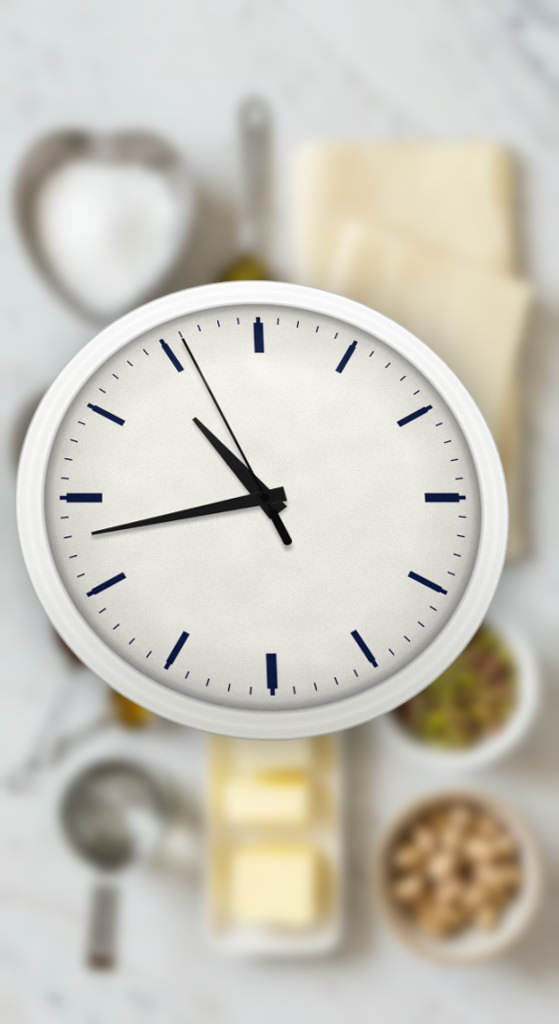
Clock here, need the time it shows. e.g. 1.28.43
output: 10.42.56
